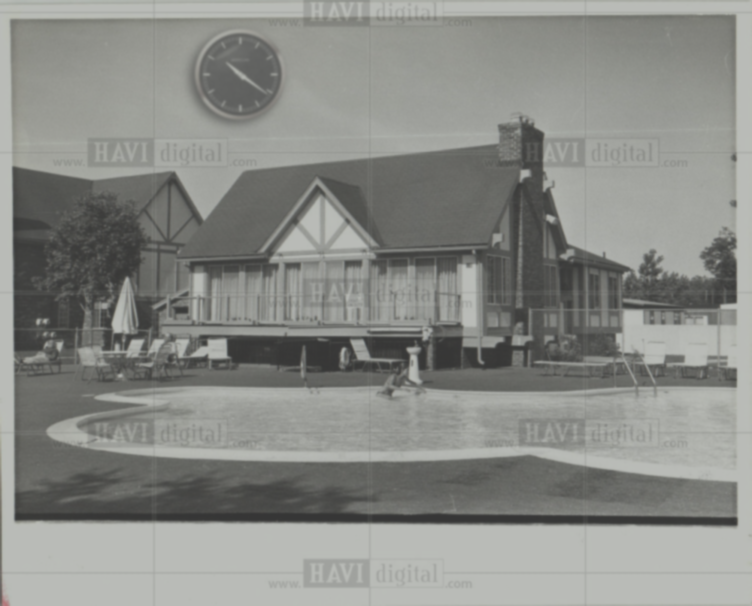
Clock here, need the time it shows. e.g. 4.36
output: 10.21
